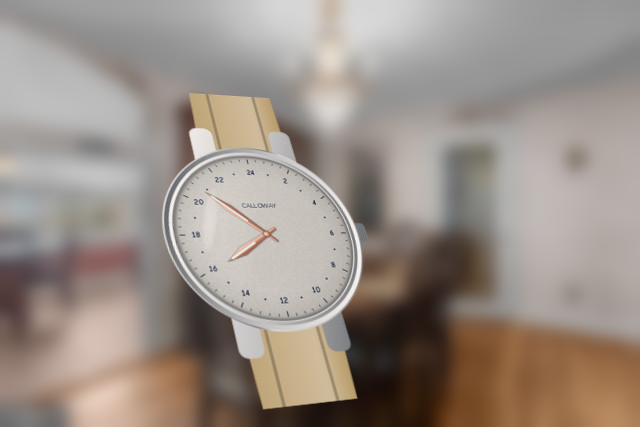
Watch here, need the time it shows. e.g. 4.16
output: 15.52
